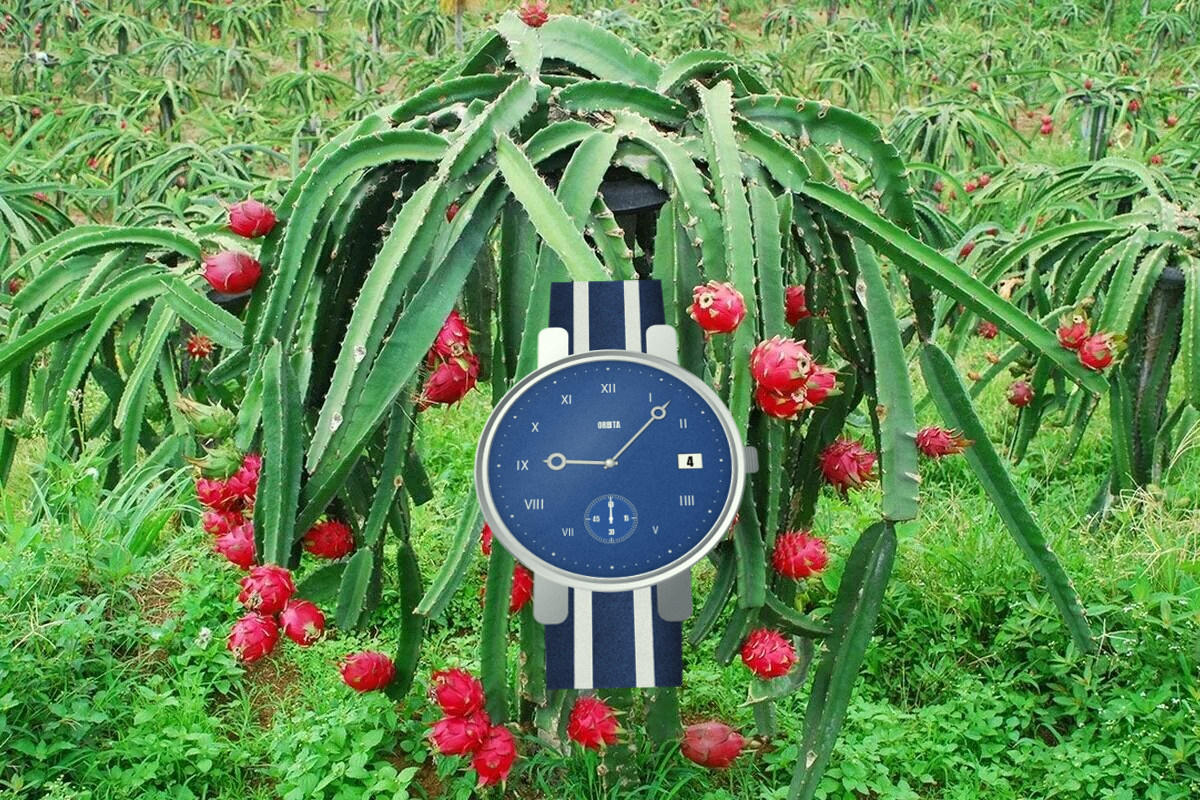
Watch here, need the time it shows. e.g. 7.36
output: 9.07
